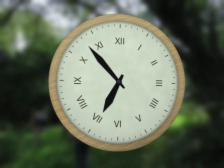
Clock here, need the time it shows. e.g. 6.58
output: 6.53
